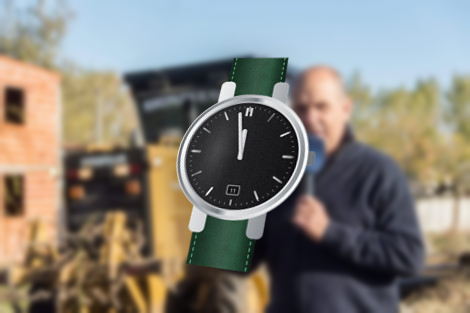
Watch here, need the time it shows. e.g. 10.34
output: 11.58
